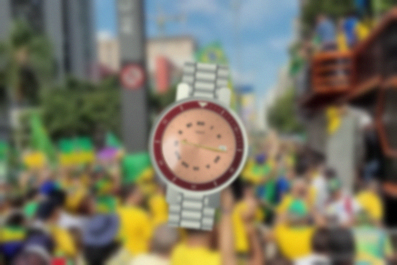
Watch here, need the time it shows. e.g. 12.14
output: 9.16
